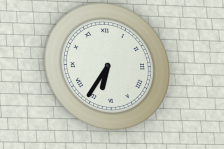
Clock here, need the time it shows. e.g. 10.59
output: 6.36
